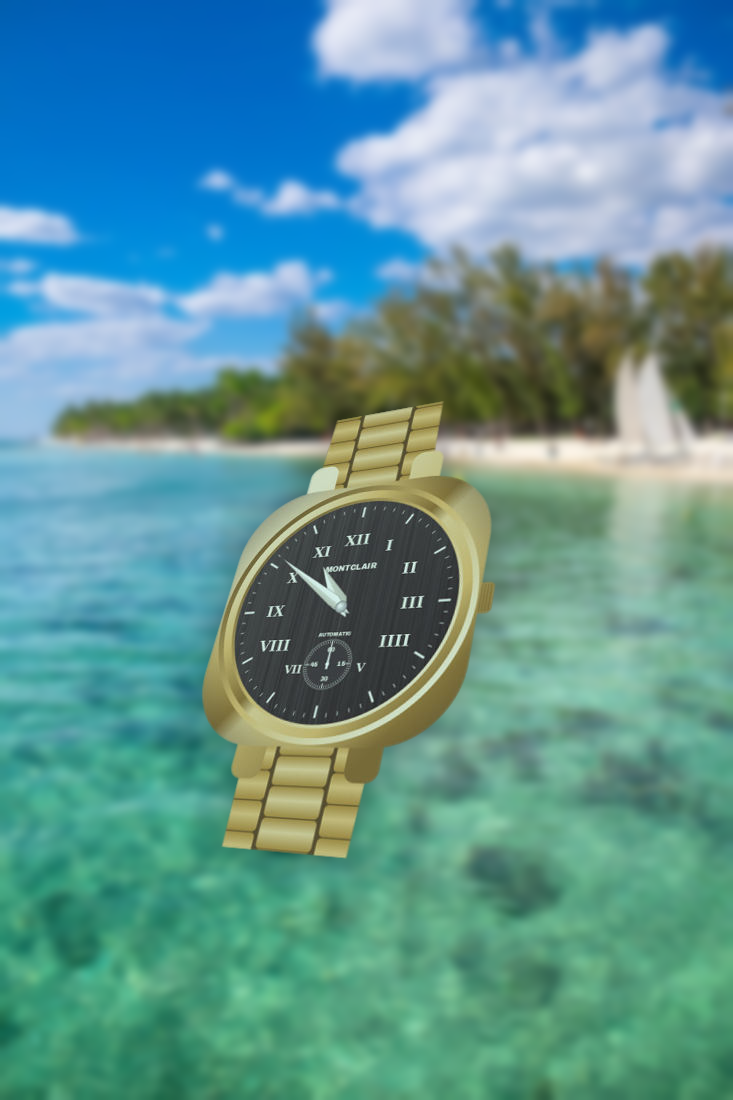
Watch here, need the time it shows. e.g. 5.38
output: 10.51
